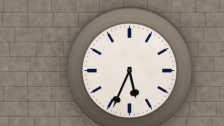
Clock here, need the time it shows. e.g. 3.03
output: 5.34
